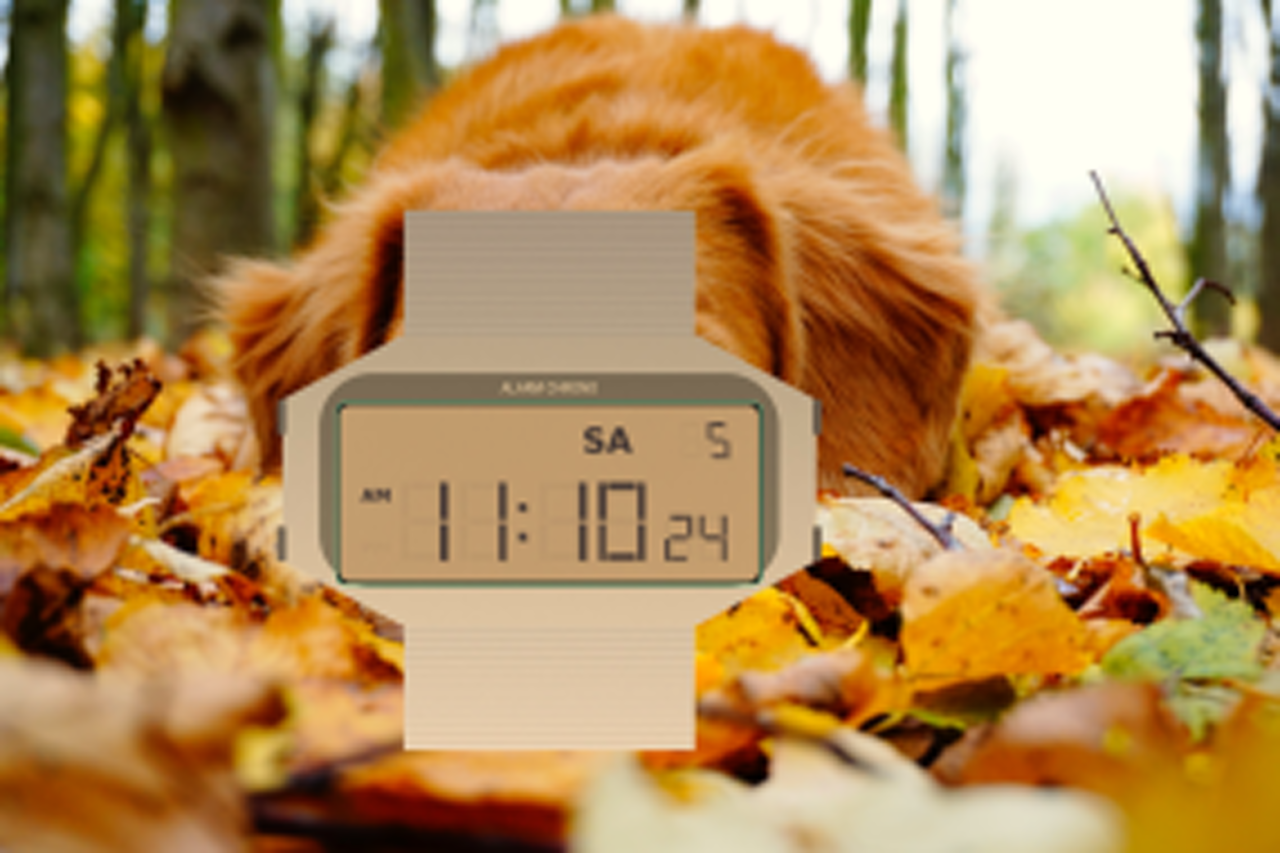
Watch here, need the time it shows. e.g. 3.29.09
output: 11.10.24
